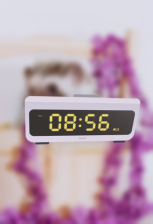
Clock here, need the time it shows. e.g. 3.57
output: 8.56
